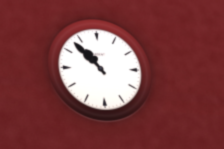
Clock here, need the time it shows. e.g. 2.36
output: 10.53
